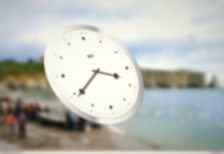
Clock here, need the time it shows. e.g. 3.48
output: 3.39
